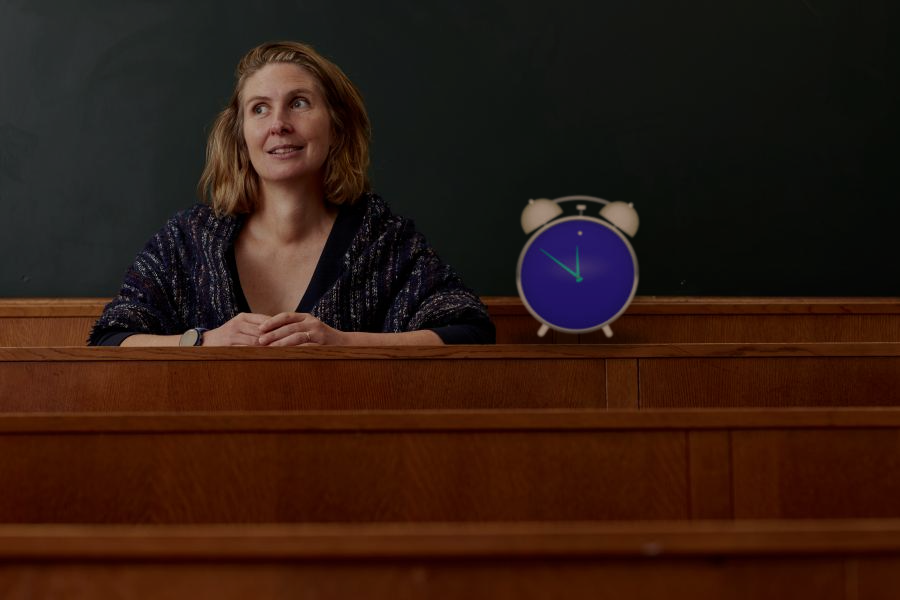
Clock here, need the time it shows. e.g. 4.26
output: 11.51
